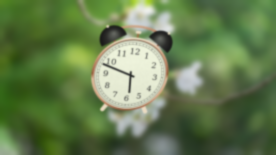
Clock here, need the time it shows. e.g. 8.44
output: 5.48
